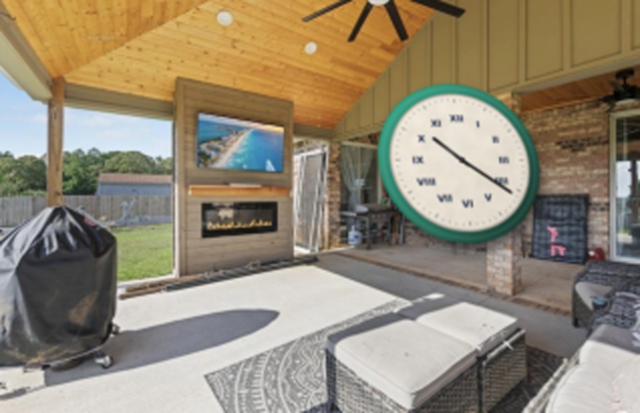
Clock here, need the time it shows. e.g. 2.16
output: 10.21
